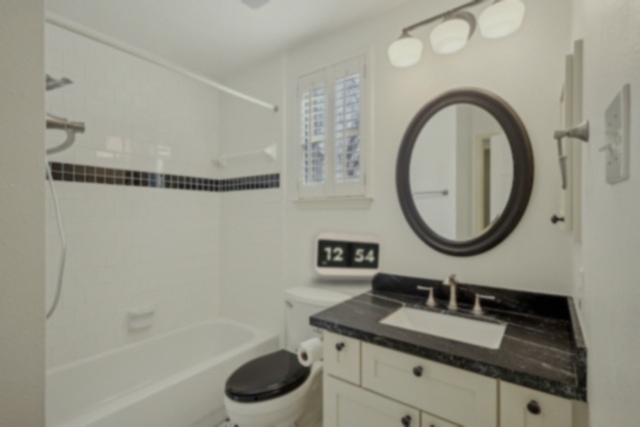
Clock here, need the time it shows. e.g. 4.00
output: 12.54
